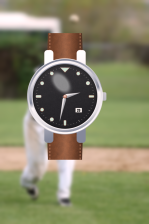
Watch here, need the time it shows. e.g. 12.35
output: 2.32
